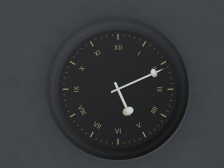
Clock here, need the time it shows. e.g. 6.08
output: 5.11
